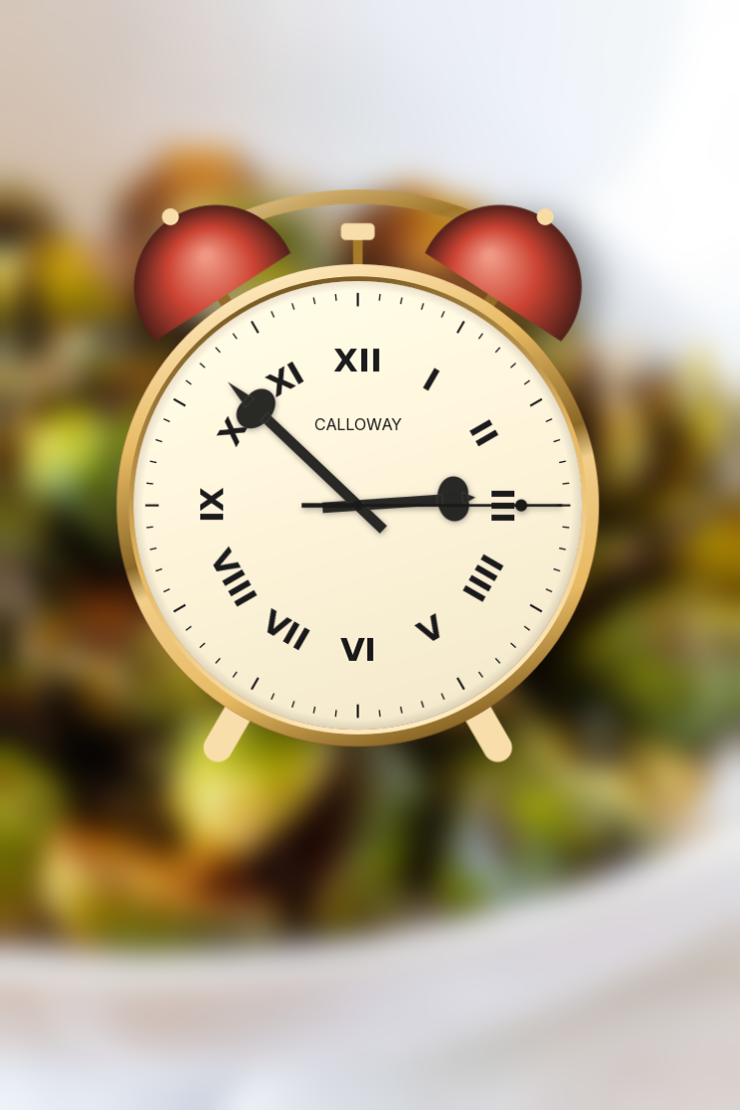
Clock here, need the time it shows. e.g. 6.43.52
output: 2.52.15
